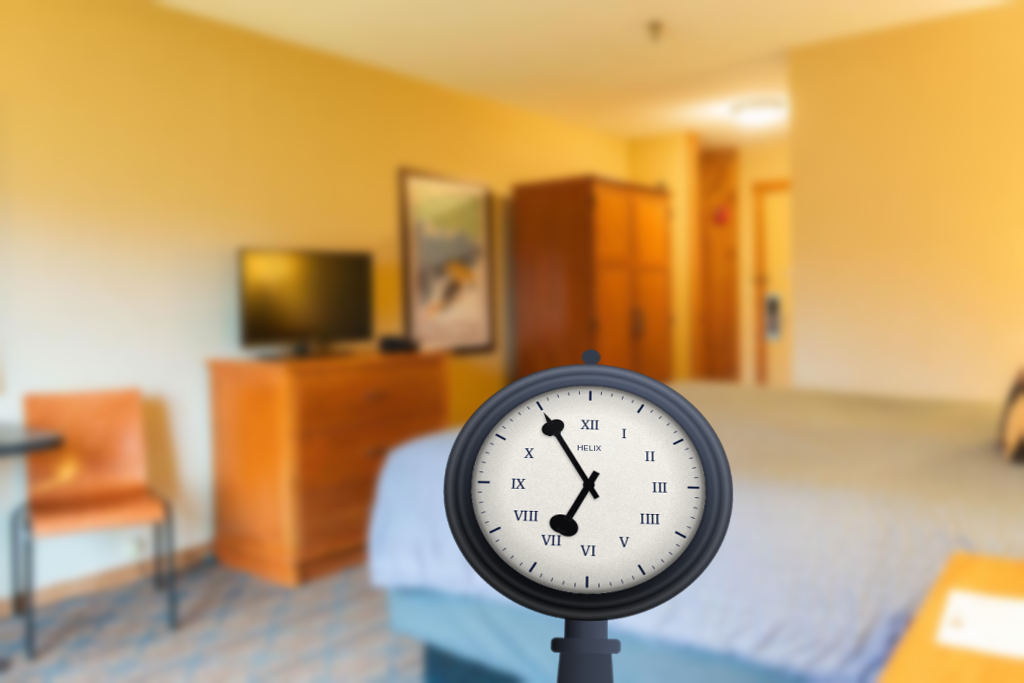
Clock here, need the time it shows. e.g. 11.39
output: 6.55
